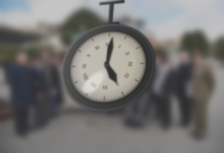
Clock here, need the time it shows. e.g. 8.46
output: 5.01
